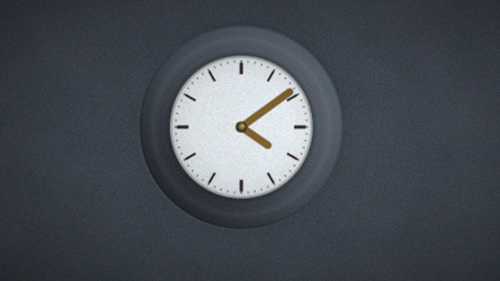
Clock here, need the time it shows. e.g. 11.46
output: 4.09
